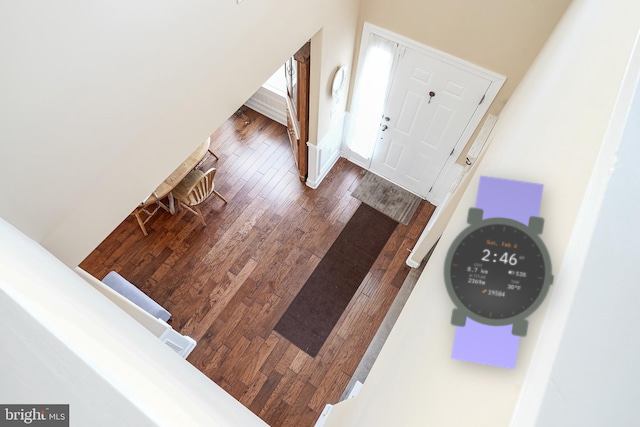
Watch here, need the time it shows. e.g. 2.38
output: 2.46
